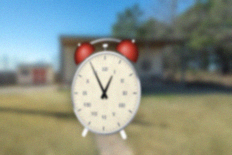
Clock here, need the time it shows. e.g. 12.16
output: 12.55
